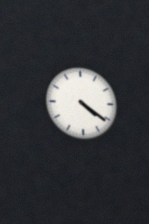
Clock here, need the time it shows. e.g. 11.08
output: 4.21
